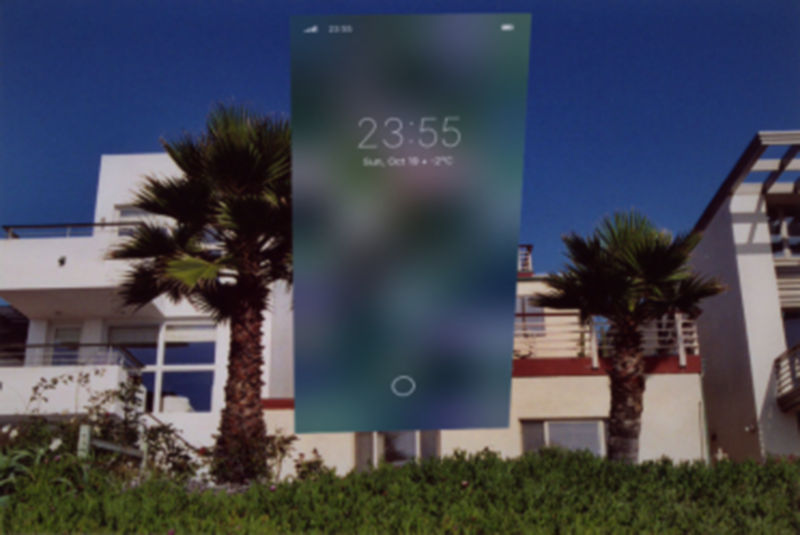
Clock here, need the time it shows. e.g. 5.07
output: 23.55
